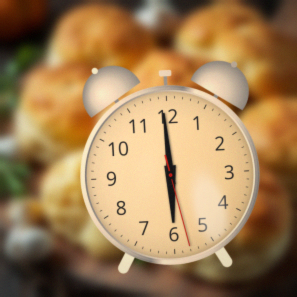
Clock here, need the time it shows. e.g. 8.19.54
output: 5.59.28
